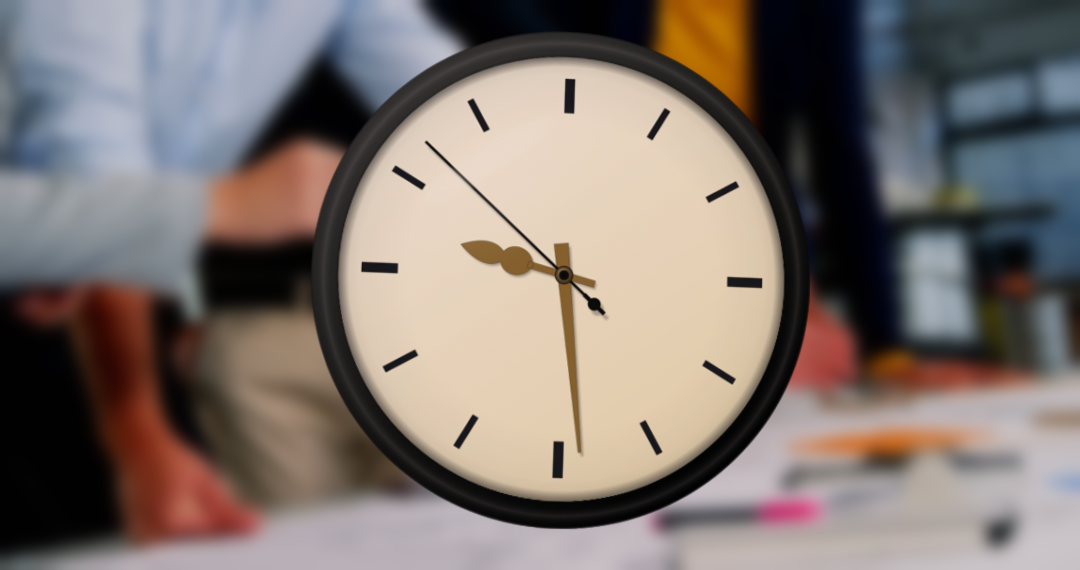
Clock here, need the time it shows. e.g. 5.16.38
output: 9.28.52
